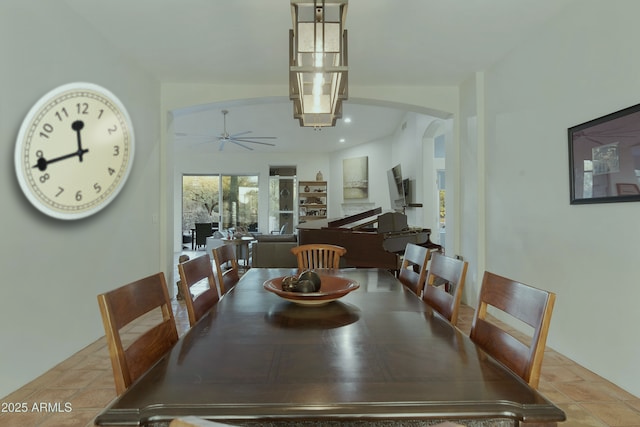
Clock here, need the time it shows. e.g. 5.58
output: 11.43
